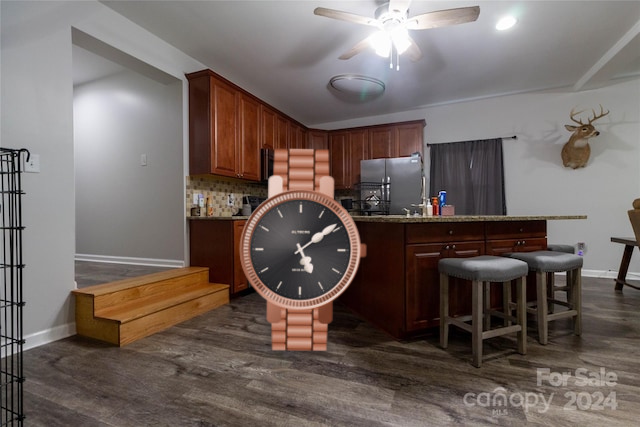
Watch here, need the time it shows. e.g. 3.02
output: 5.09
